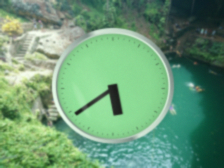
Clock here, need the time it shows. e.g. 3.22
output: 5.39
